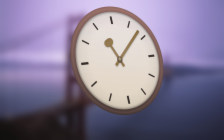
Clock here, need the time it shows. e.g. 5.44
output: 11.08
